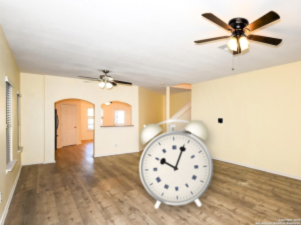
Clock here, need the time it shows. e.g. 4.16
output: 10.04
